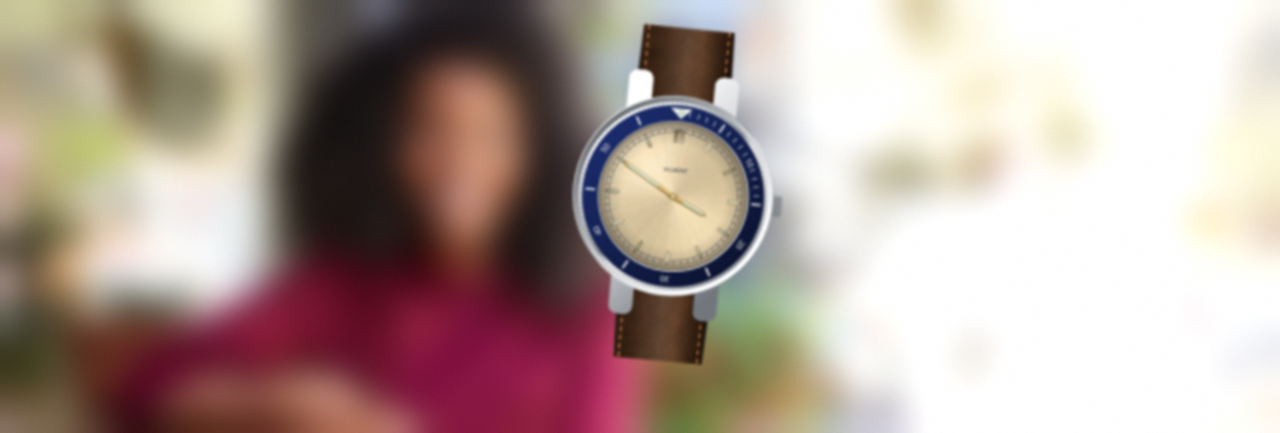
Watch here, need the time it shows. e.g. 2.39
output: 3.50
